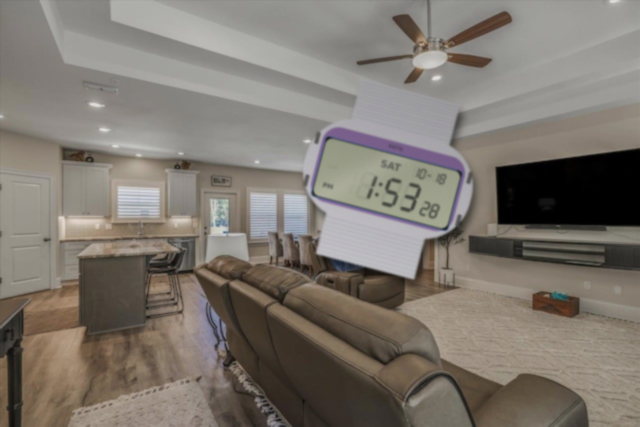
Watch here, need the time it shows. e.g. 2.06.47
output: 1.53.28
